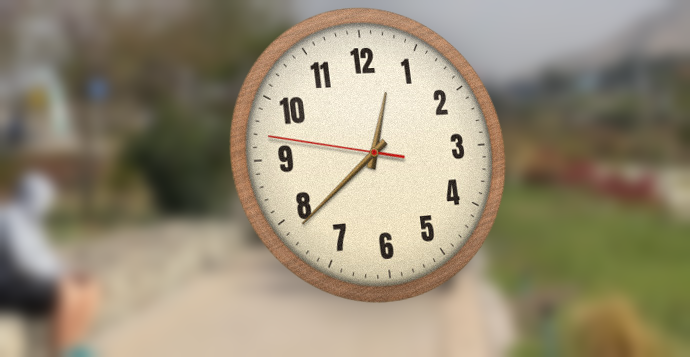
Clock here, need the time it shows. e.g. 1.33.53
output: 12.38.47
